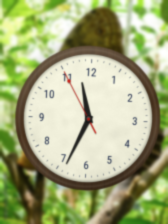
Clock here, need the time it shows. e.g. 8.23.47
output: 11.33.55
